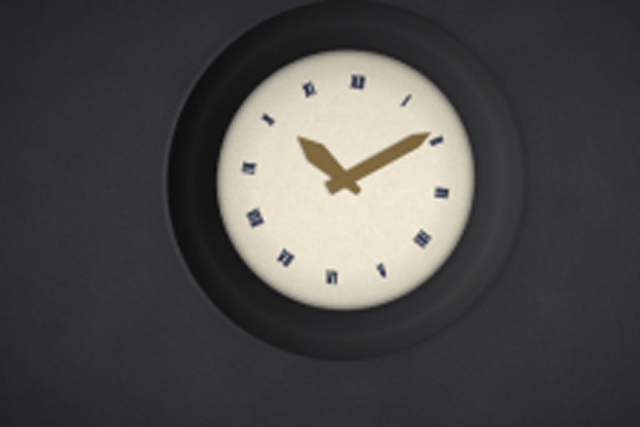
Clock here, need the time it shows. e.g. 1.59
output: 10.09
